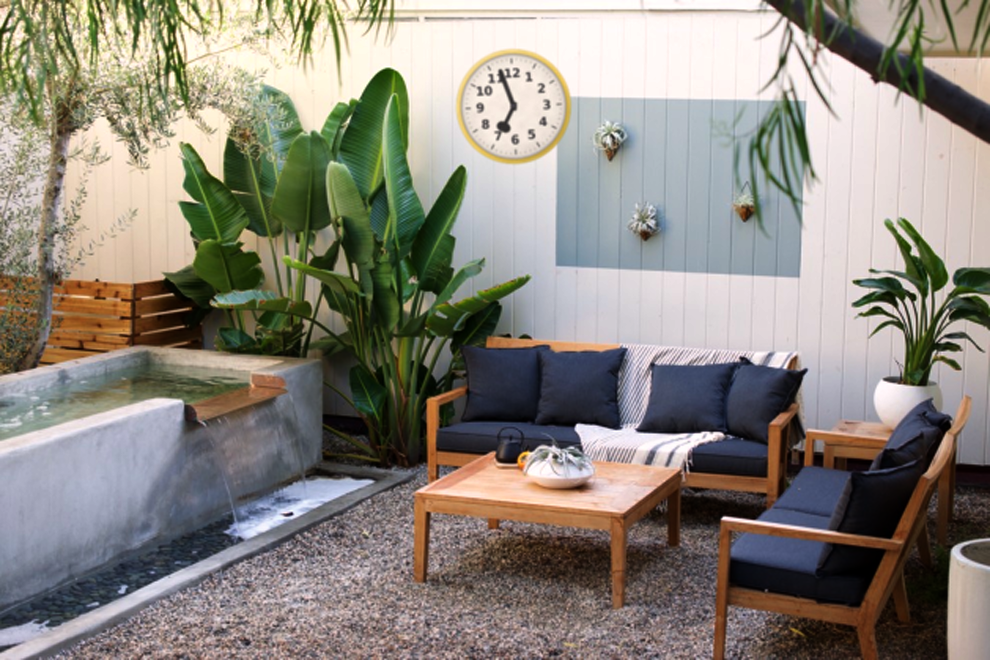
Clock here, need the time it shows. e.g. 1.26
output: 6.57
